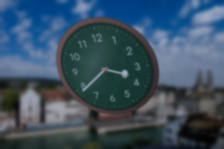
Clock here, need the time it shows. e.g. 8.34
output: 3.39
